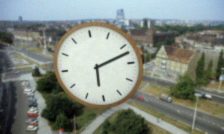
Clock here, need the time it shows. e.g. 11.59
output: 6.12
